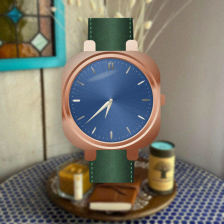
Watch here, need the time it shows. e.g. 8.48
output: 6.38
